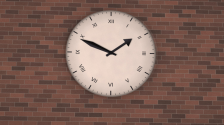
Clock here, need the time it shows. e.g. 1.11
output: 1.49
